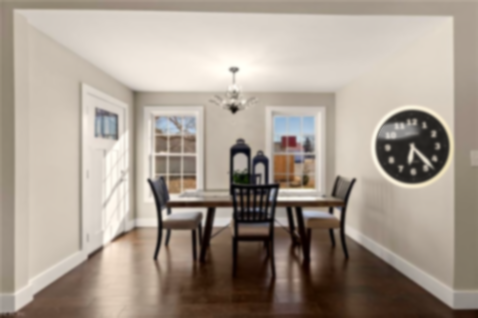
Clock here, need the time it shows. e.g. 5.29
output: 6.23
